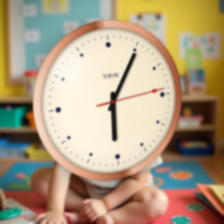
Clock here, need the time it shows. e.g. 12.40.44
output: 6.05.14
